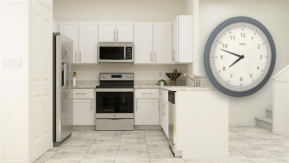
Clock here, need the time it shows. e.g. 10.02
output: 7.48
